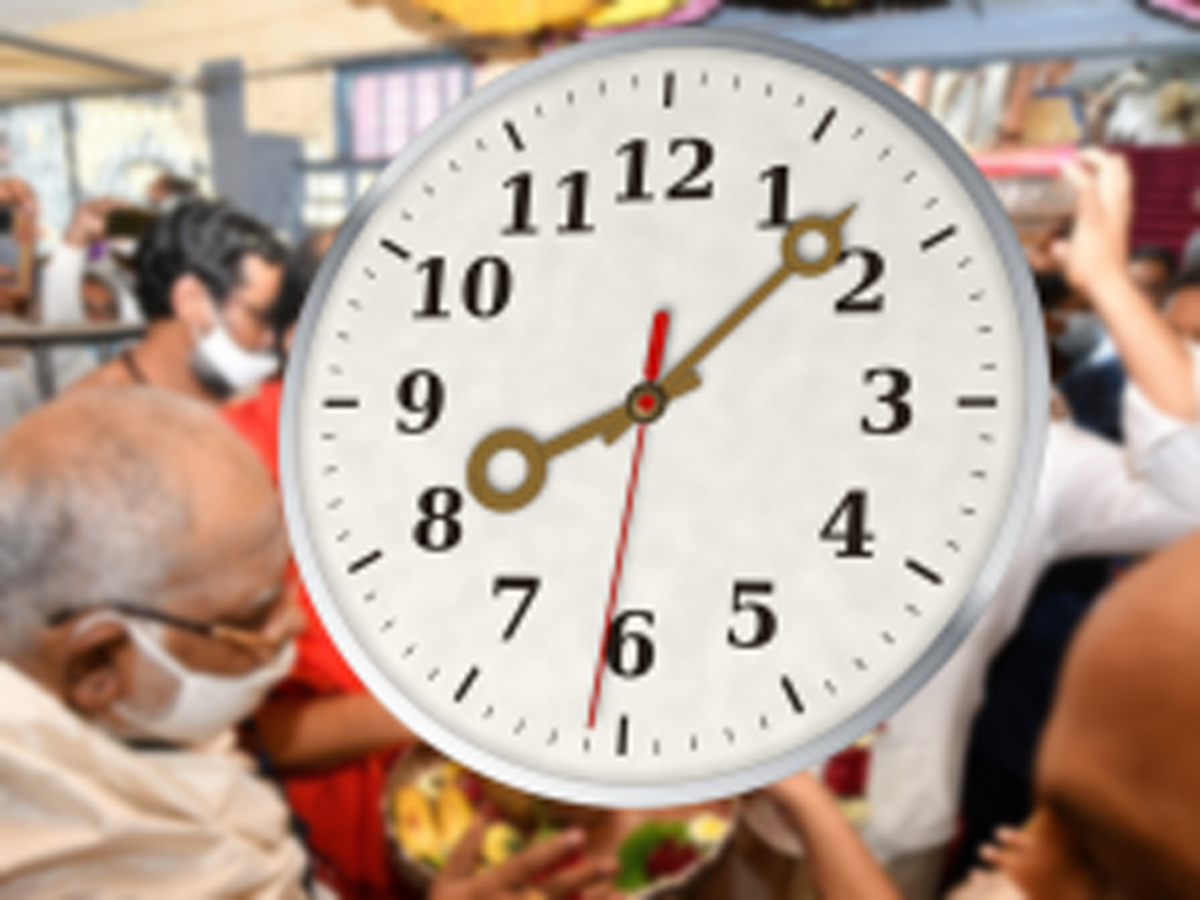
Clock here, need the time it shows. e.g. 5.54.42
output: 8.07.31
